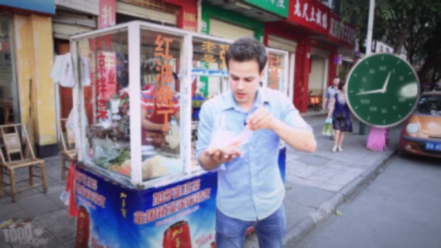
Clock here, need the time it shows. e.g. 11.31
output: 12.44
